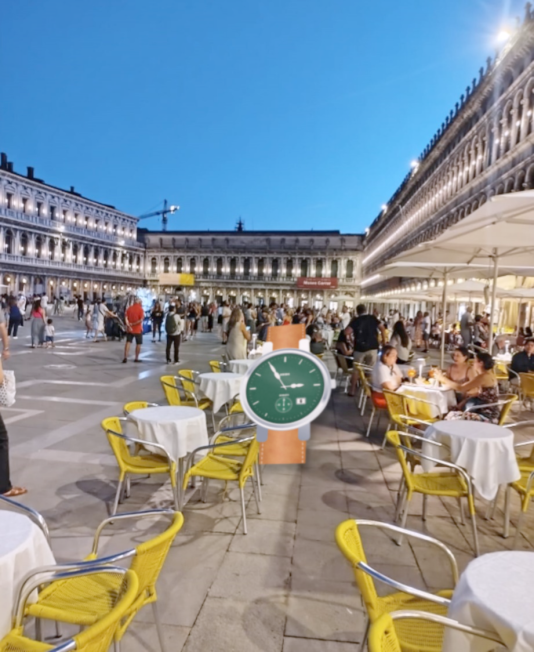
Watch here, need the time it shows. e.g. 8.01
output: 2.55
